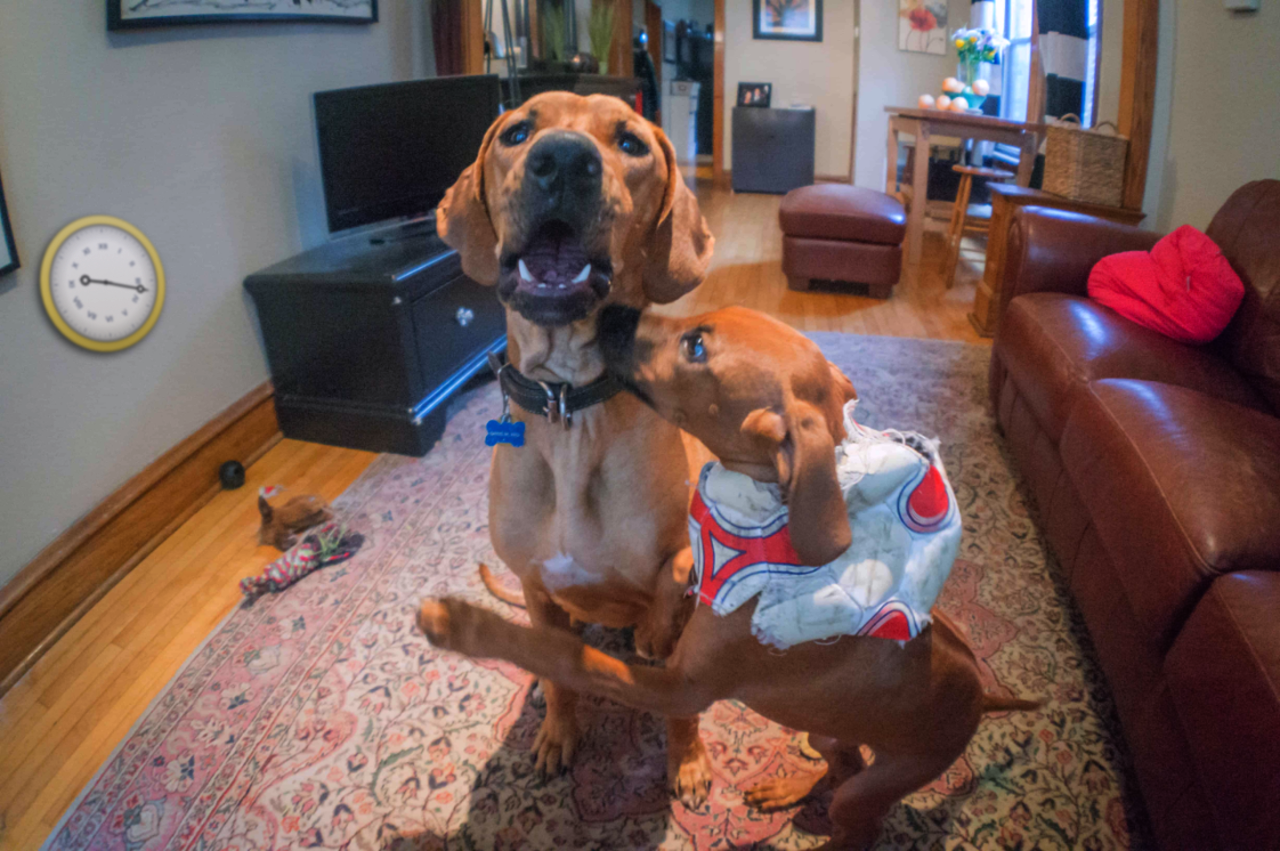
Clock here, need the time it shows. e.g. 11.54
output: 9.17
